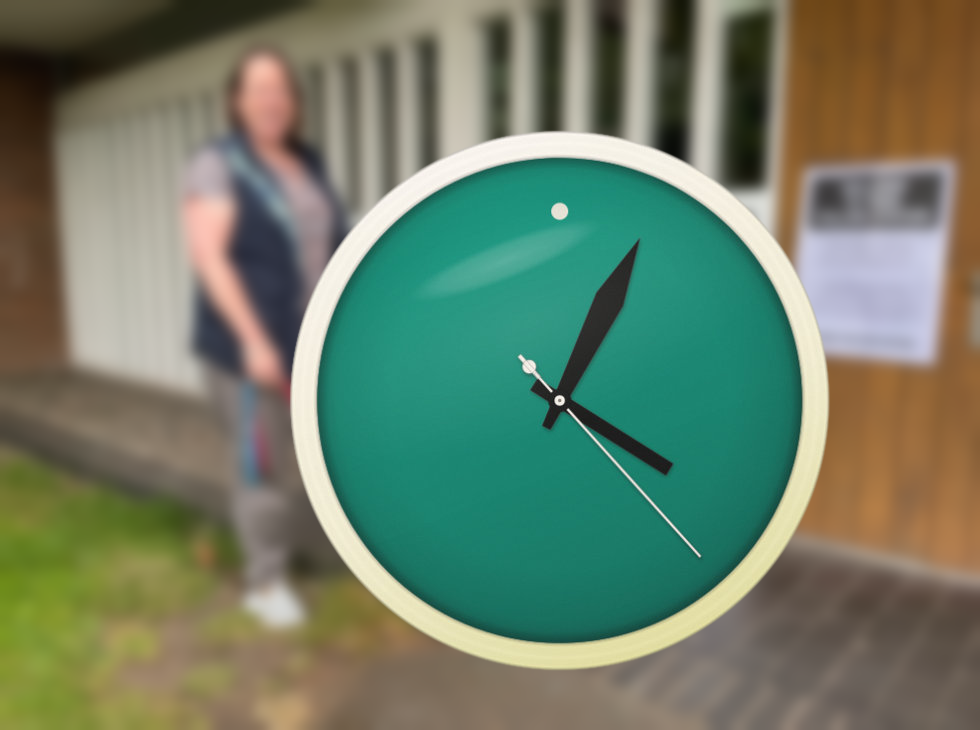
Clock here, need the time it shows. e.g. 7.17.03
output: 4.04.23
